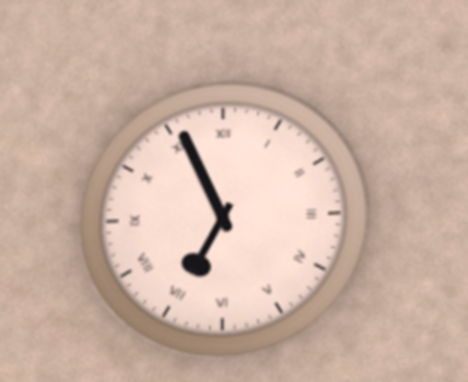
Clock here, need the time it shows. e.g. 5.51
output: 6.56
